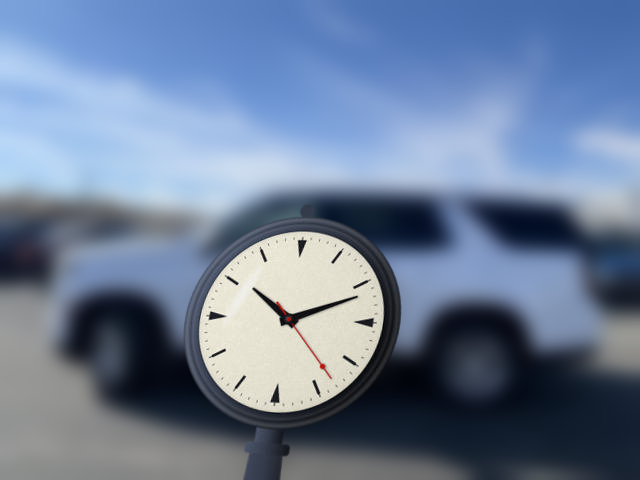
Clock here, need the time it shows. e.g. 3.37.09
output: 10.11.23
